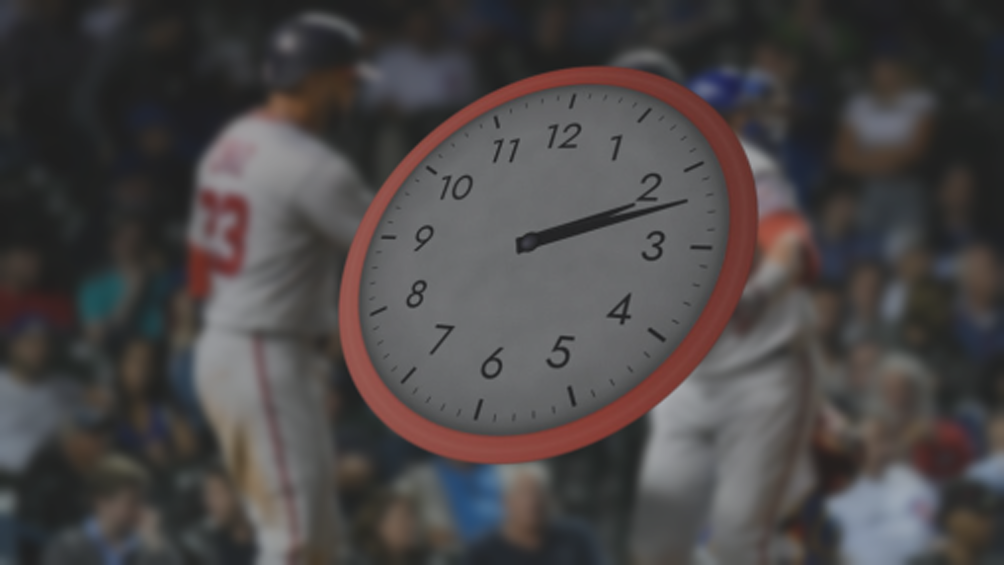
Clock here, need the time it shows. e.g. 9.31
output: 2.12
